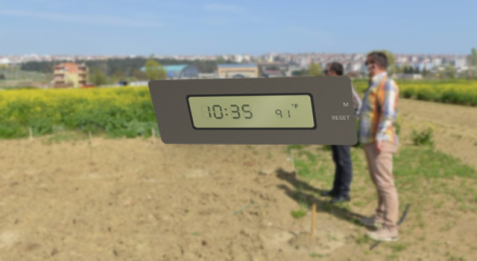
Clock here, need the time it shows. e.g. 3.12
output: 10.35
